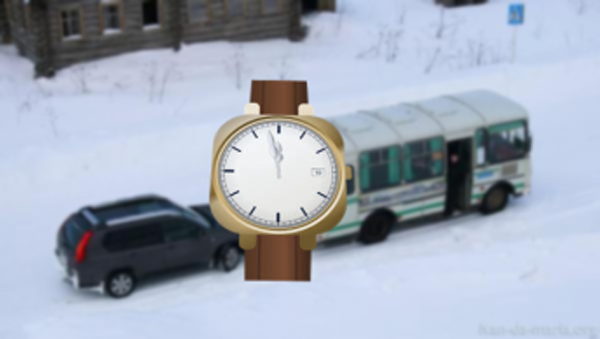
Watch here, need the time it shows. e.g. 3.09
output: 11.58
